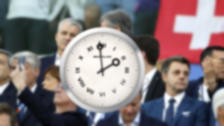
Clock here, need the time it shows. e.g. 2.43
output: 1.59
